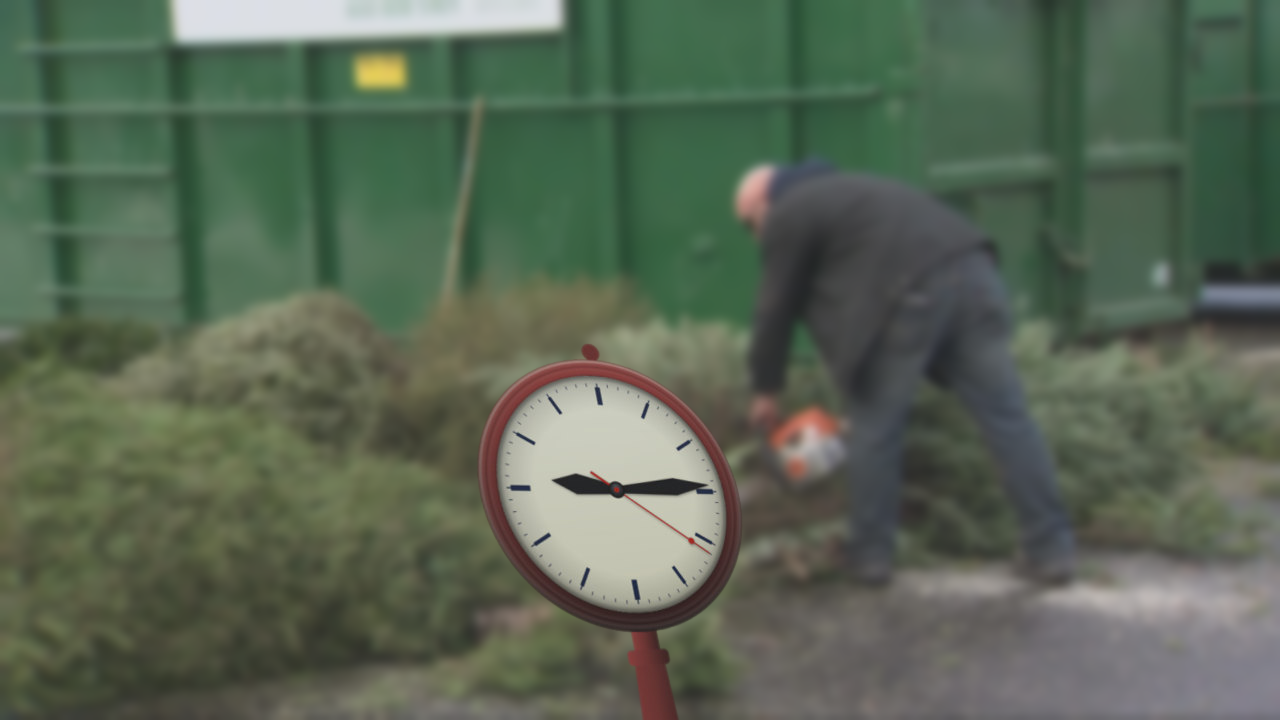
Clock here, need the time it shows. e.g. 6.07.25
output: 9.14.21
